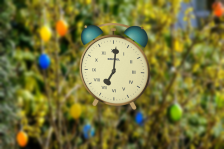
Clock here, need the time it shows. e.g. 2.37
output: 7.01
